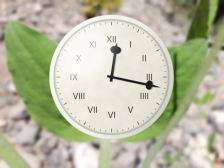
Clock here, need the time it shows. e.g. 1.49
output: 12.17
